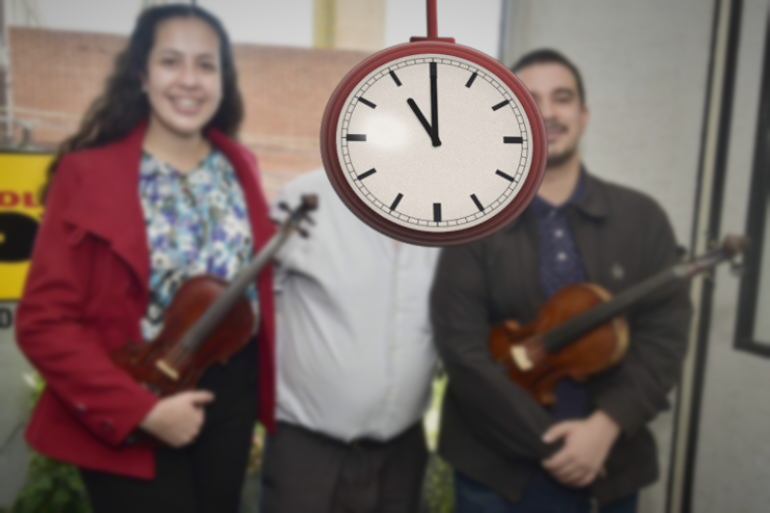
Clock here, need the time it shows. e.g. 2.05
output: 11.00
